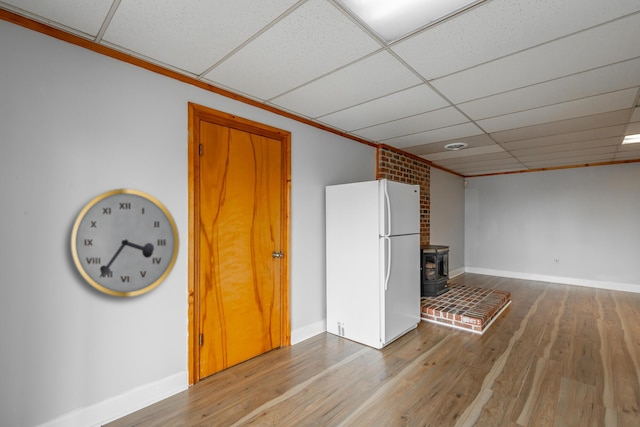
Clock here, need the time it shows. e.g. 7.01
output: 3.36
